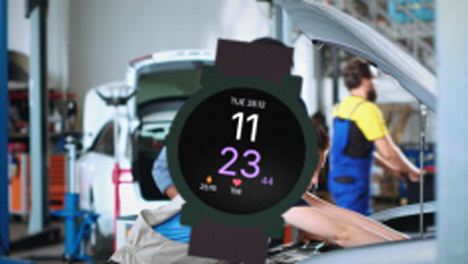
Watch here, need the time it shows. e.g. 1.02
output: 11.23
